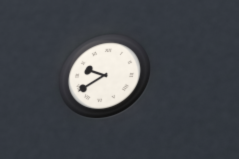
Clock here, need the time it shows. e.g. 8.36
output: 9.39
